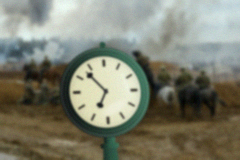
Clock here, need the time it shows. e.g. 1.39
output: 6.53
